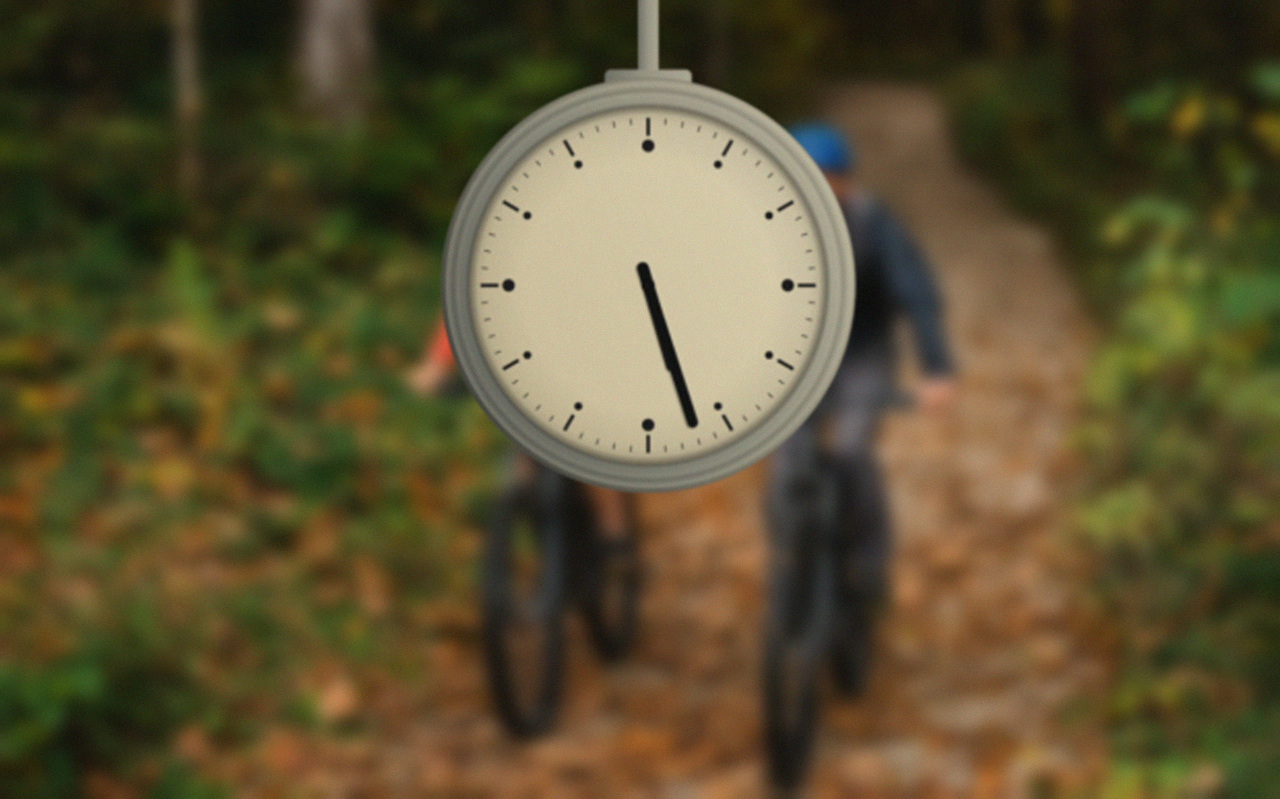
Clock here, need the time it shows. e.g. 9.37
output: 5.27
